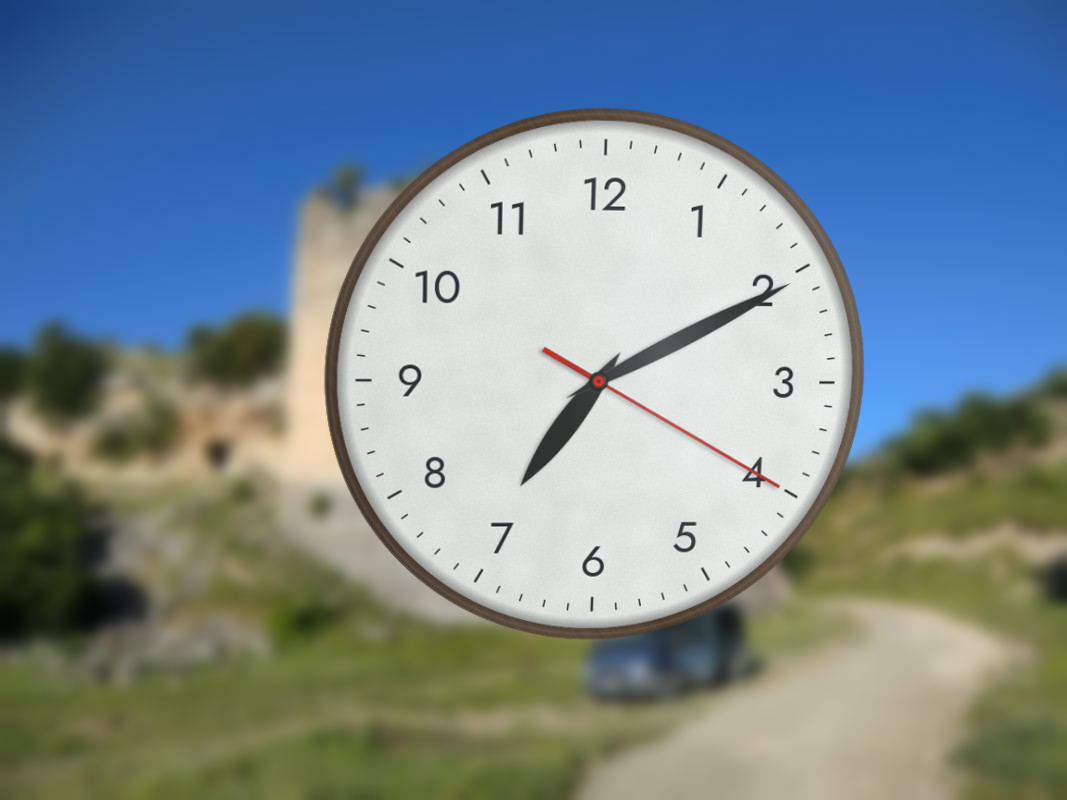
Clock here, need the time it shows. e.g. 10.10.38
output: 7.10.20
